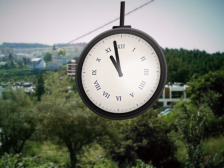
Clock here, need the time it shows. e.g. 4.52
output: 10.58
